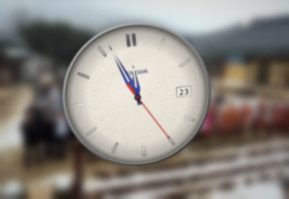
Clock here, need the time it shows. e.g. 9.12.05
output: 11.56.25
